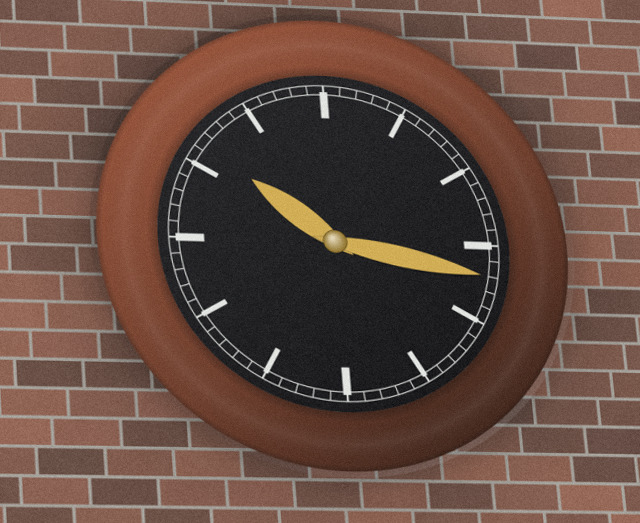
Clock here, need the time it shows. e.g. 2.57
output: 10.17
